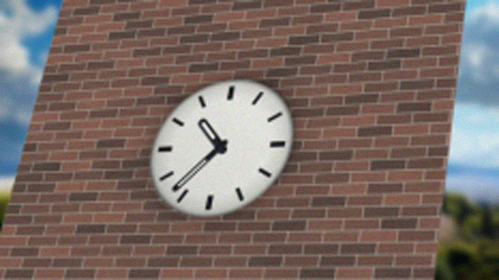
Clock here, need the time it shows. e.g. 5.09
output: 10.37
